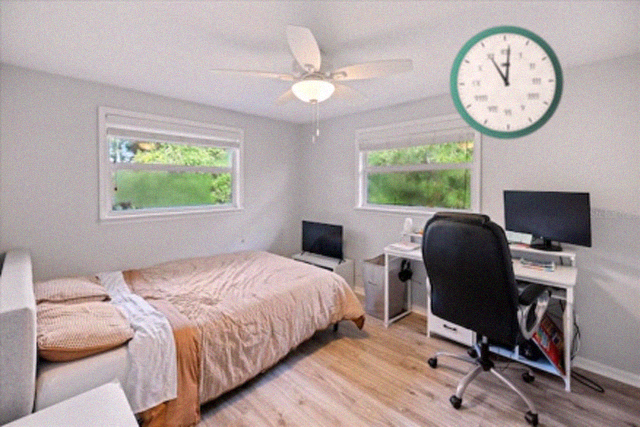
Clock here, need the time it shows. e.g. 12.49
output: 11.01
